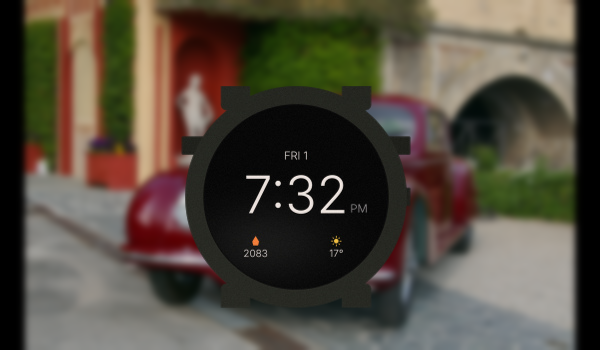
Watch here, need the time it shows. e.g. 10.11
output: 7.32
